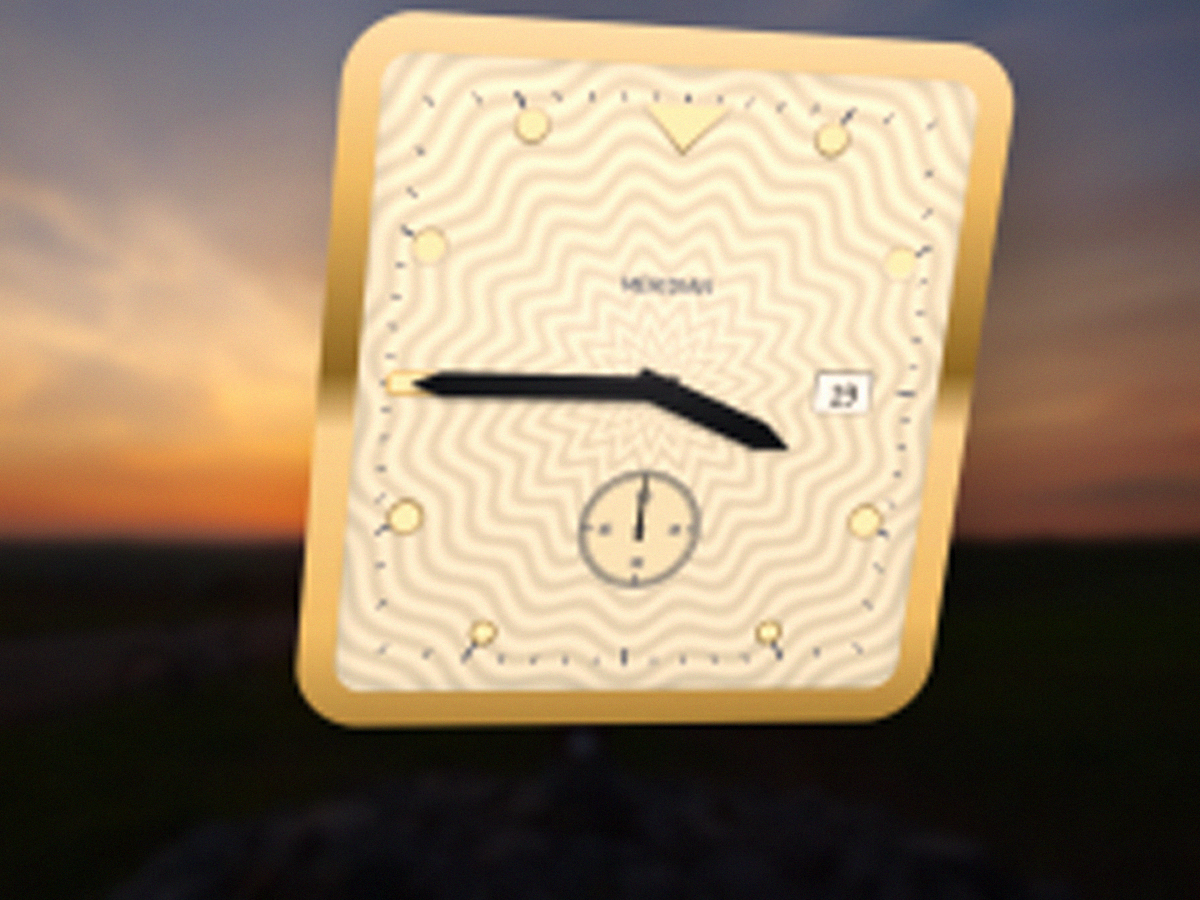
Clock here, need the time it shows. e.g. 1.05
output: 3.45
